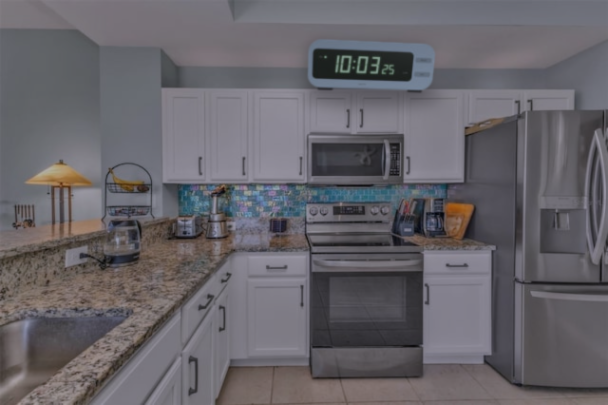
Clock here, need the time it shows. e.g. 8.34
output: 10.03
